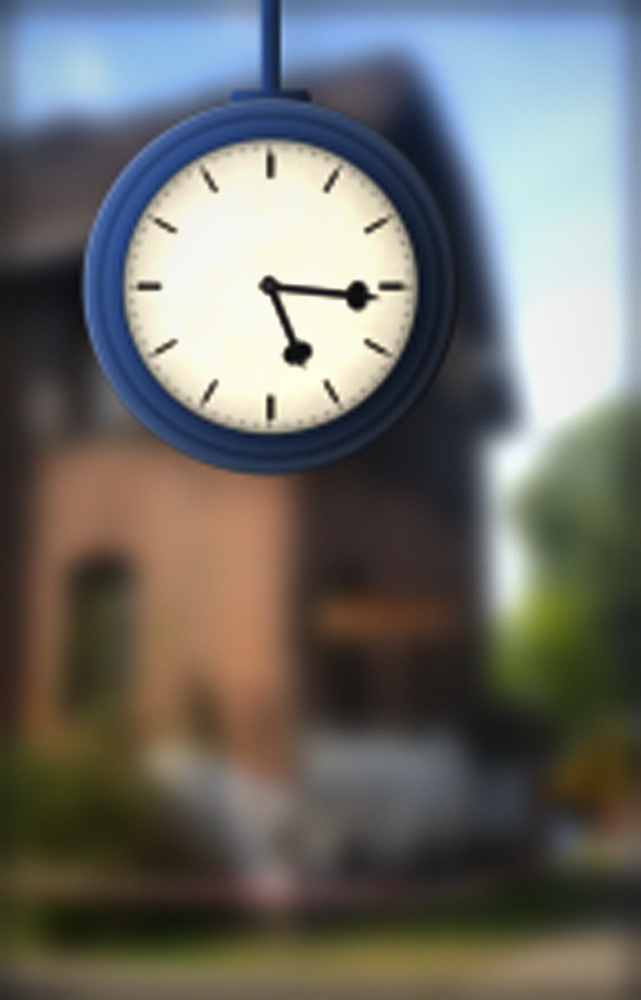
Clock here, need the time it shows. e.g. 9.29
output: 5.16
